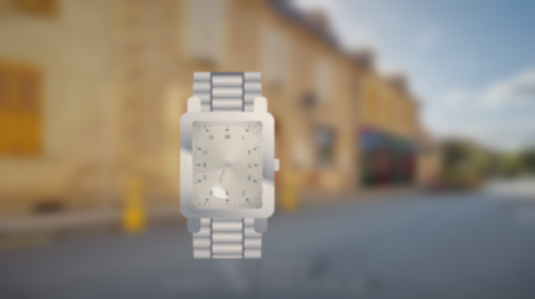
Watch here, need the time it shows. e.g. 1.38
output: 6.43
